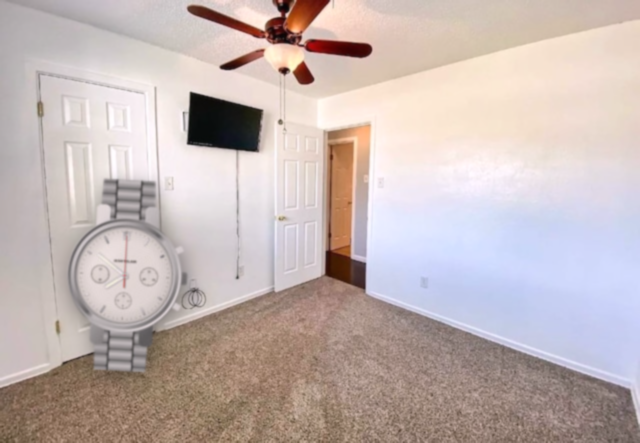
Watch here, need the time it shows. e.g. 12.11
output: 7.51
